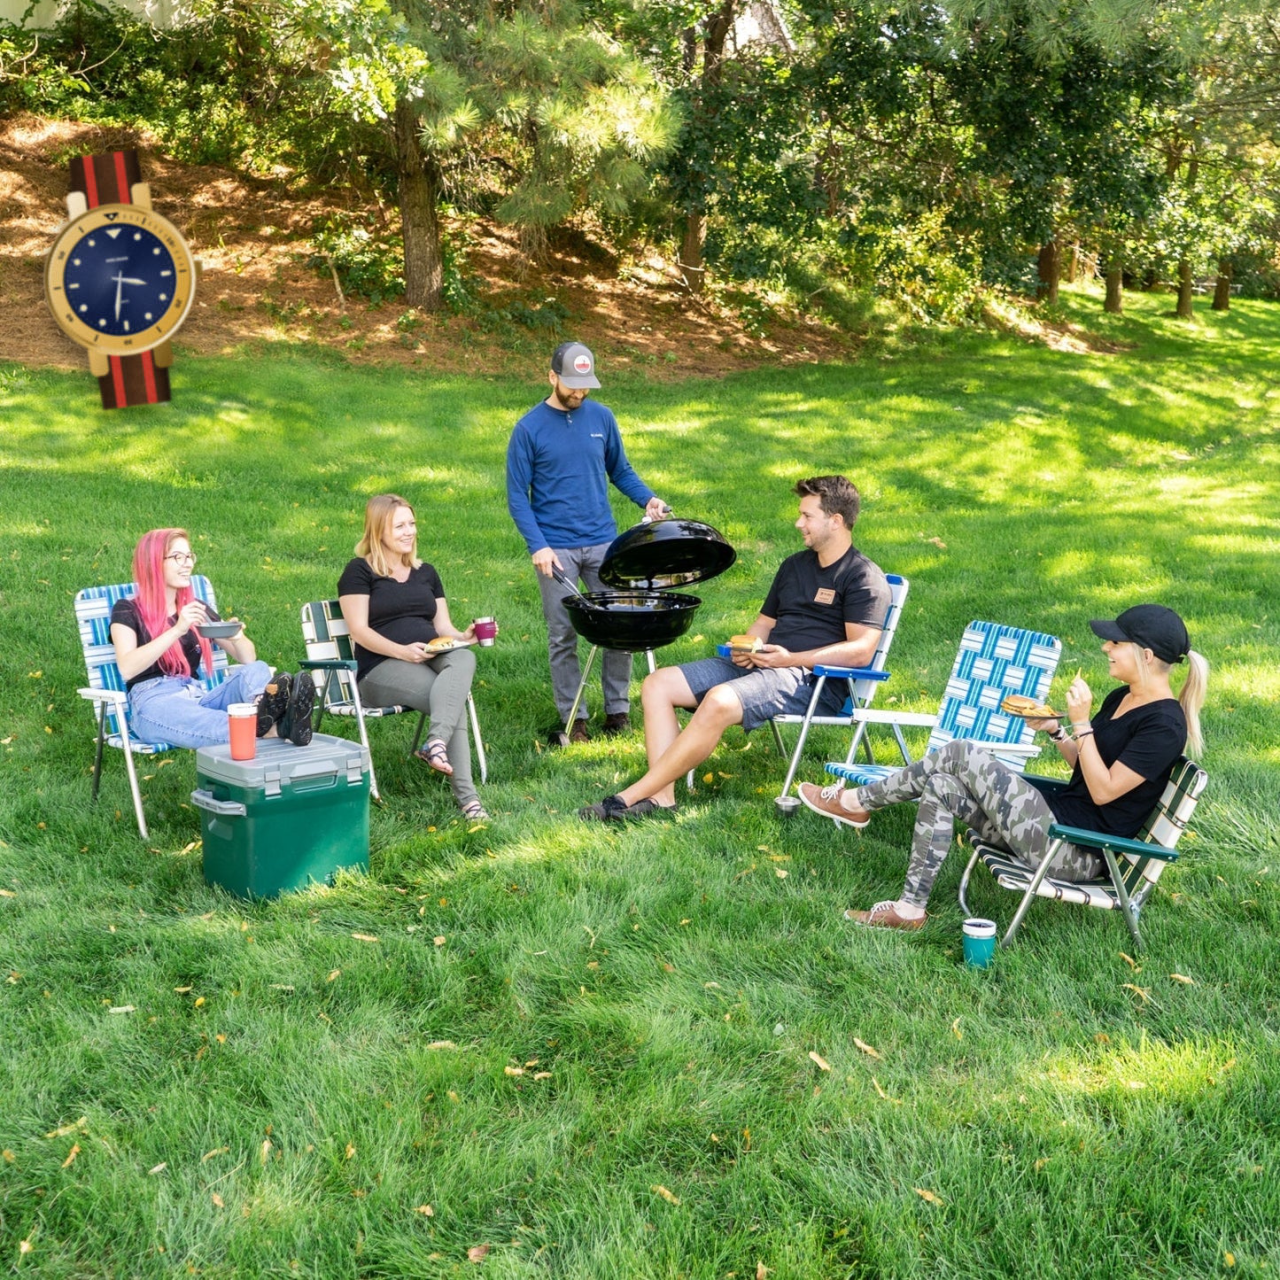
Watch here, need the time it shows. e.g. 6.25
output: 3.32
